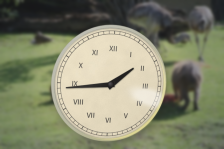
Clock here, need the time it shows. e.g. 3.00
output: 1.44
